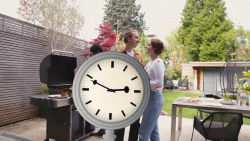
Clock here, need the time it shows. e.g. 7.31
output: 2.49
